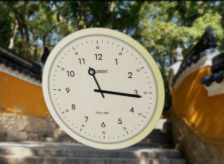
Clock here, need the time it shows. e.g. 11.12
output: 11.16
